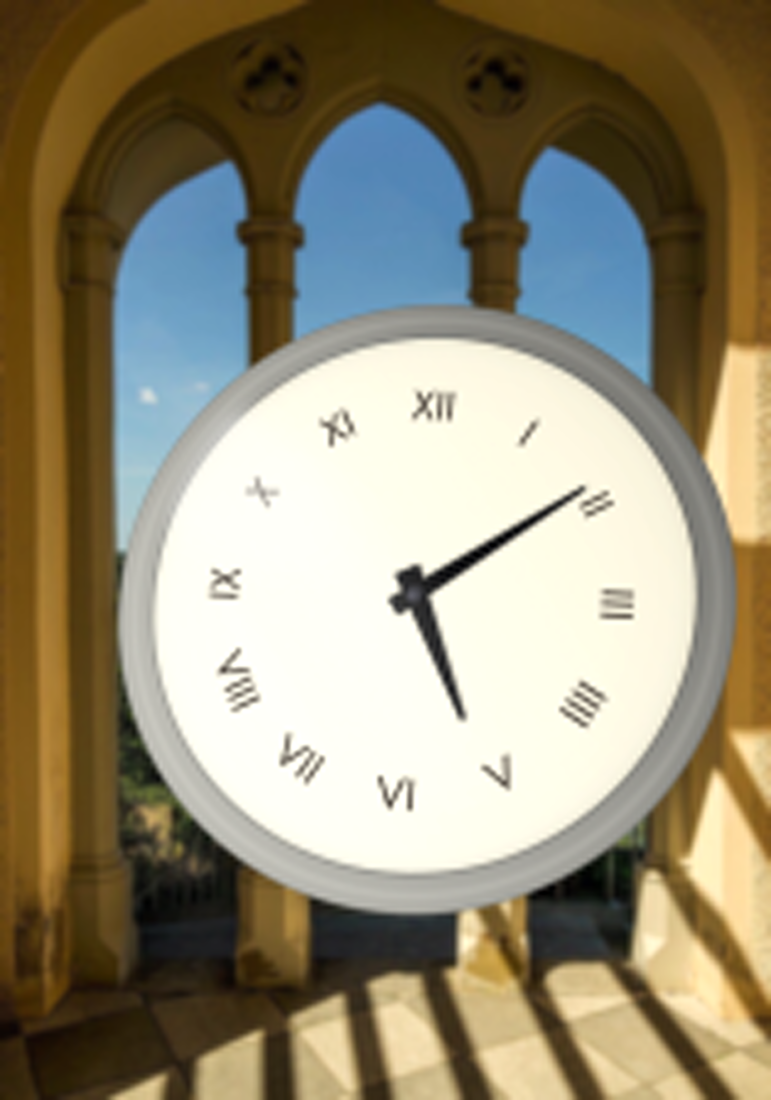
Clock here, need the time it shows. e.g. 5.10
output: 5.09
